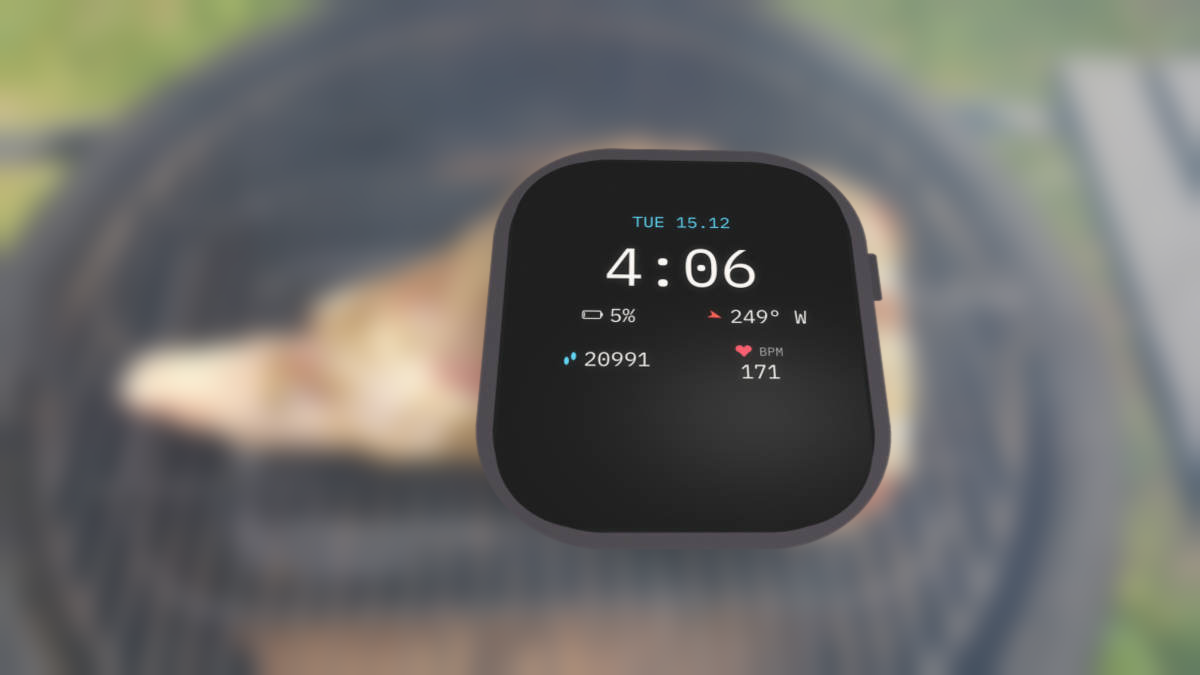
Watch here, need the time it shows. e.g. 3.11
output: 4.06
